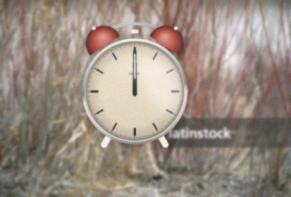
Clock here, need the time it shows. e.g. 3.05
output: 12.00
